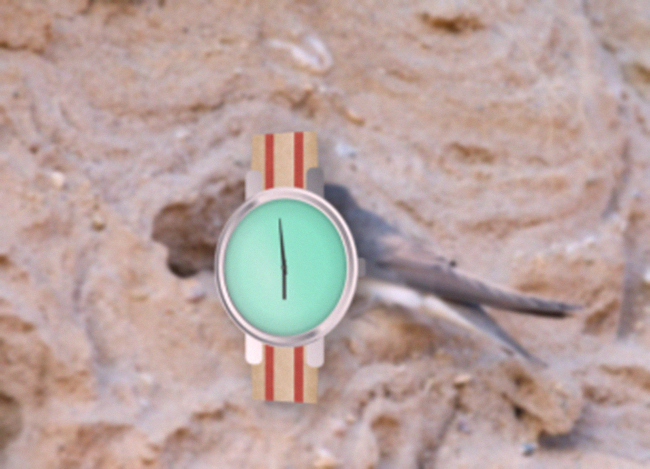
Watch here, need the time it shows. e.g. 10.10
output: 5.59
